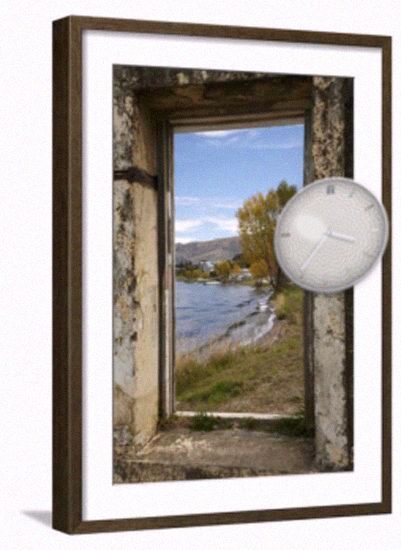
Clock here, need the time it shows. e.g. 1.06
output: 3.36
